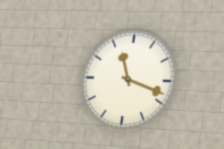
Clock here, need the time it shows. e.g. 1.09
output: 11.18
